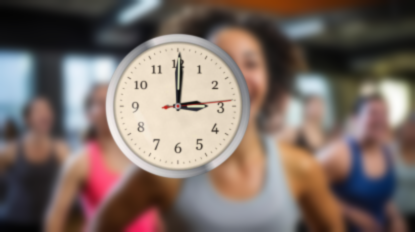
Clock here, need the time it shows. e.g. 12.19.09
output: 3.00.14
